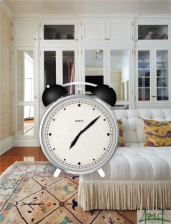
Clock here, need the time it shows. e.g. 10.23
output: 7.08
